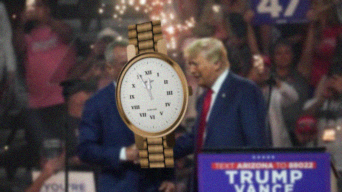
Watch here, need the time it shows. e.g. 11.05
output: 11.55
